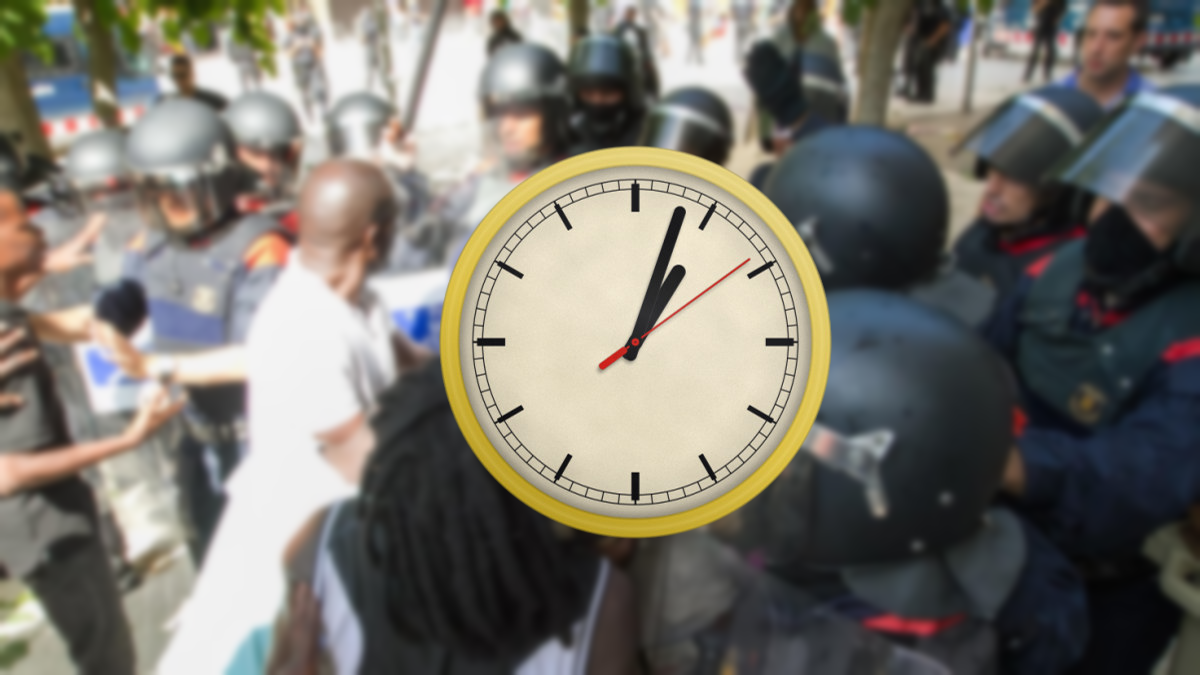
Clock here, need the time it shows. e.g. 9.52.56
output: 1.03.09
